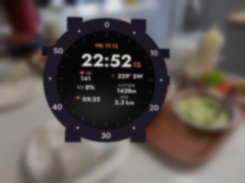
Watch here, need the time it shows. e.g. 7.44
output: 22.52
